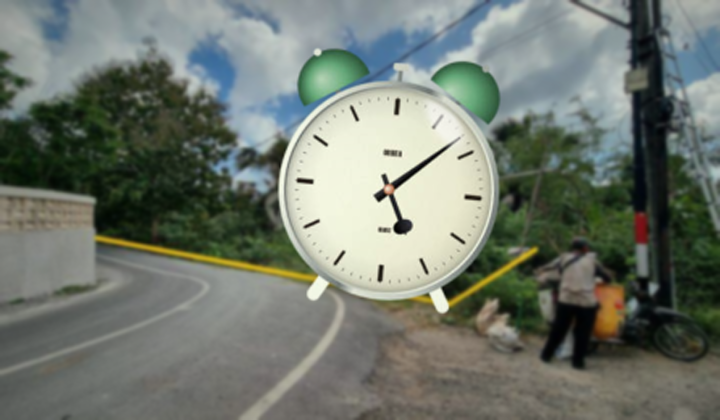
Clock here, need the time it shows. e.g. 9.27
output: 5.08
